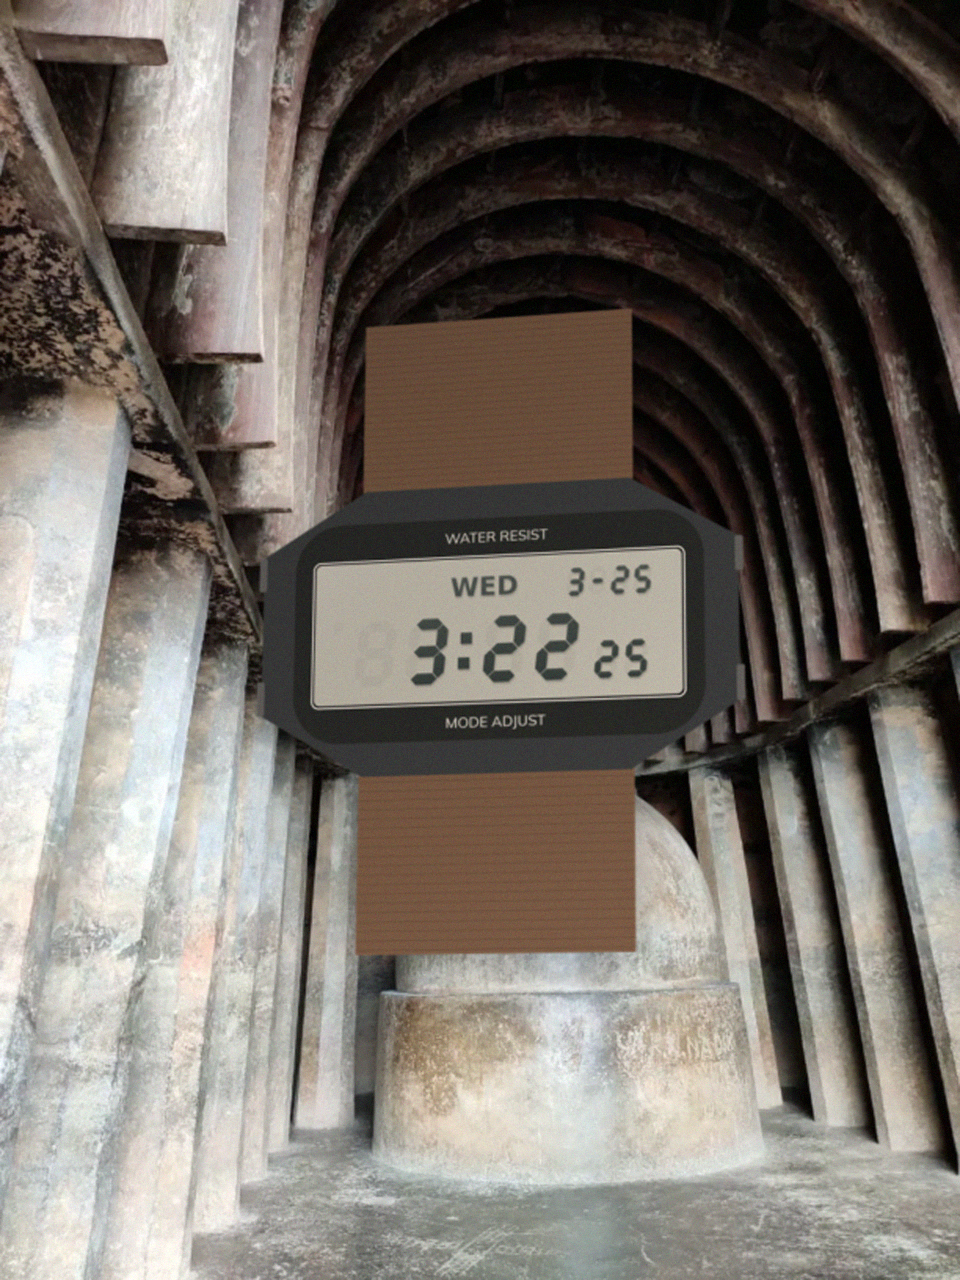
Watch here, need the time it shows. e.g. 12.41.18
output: 3.22.25
